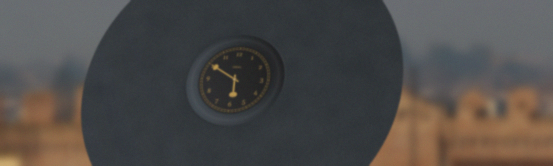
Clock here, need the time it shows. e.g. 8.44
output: 5.50
